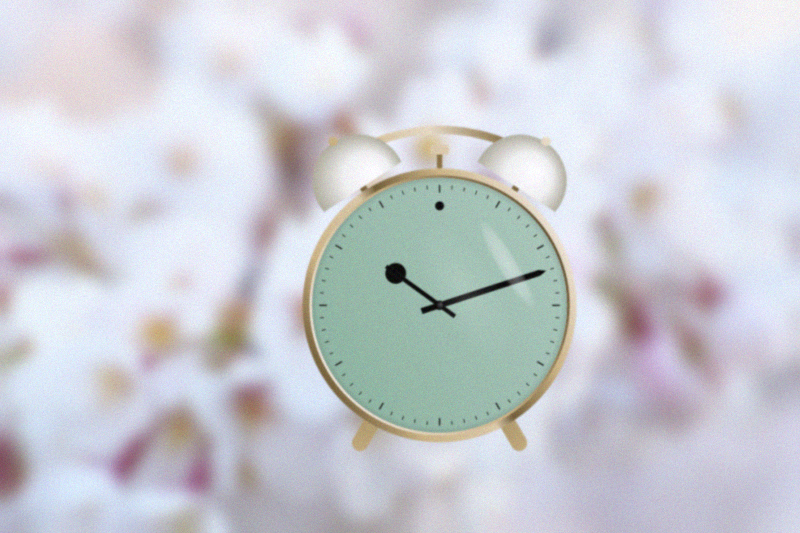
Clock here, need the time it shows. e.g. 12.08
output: 10.12
